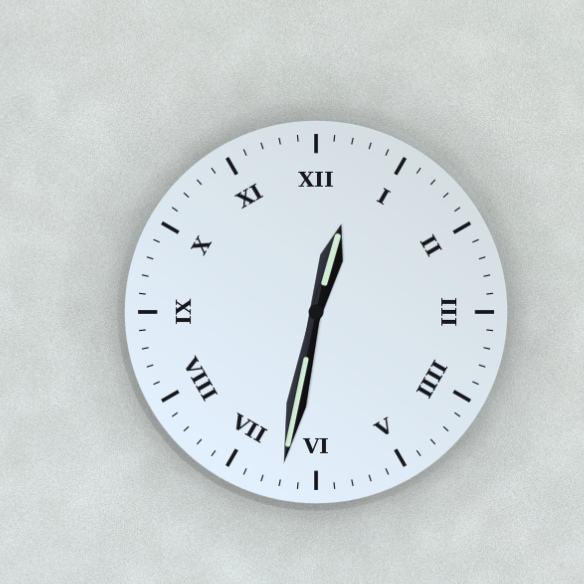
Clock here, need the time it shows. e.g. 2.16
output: 12.32
